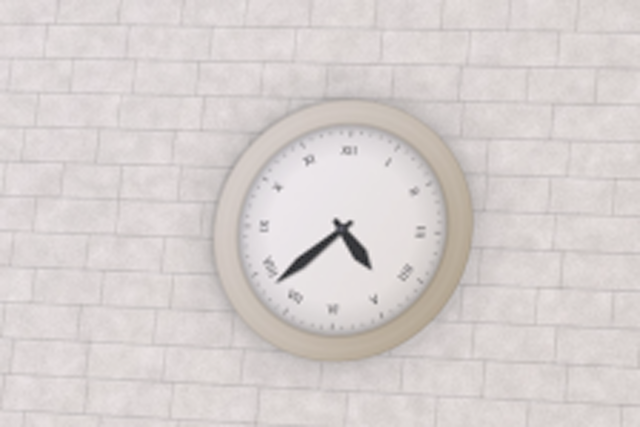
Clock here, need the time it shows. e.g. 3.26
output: 4.38
